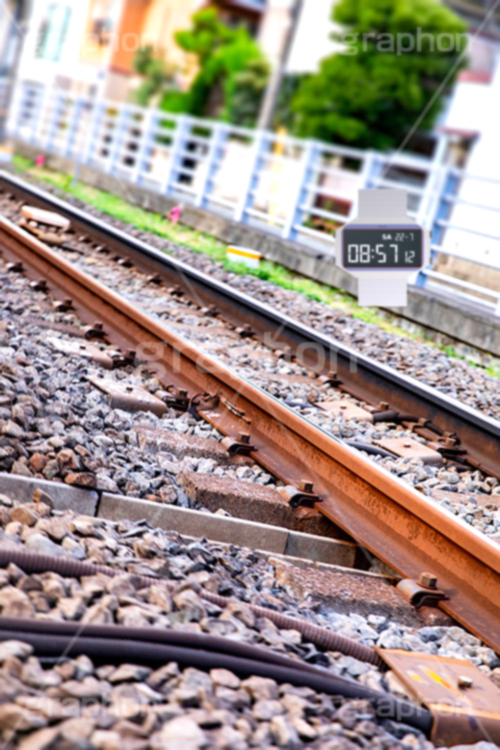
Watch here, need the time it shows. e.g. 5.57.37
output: 8.57.12
